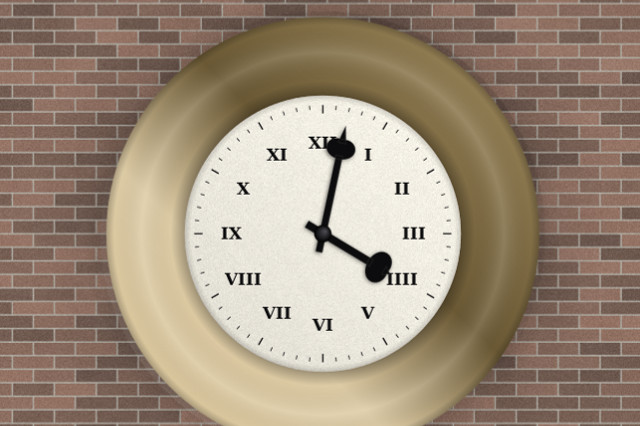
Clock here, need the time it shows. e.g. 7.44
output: 4.02
